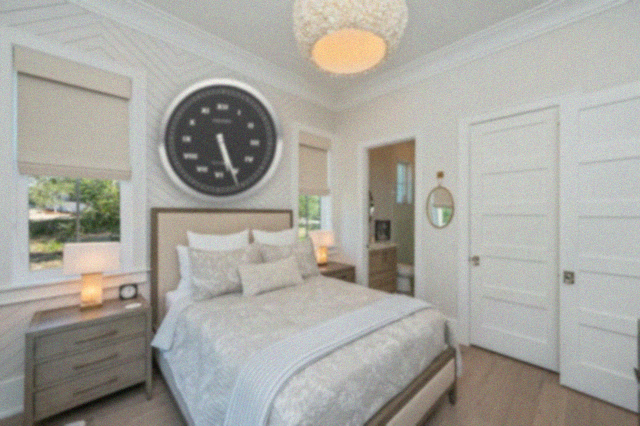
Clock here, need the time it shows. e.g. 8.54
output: 5.26
